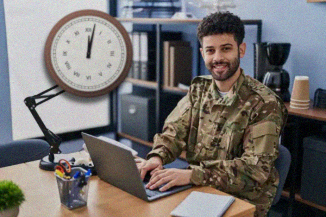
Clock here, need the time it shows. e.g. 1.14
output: 12.02
